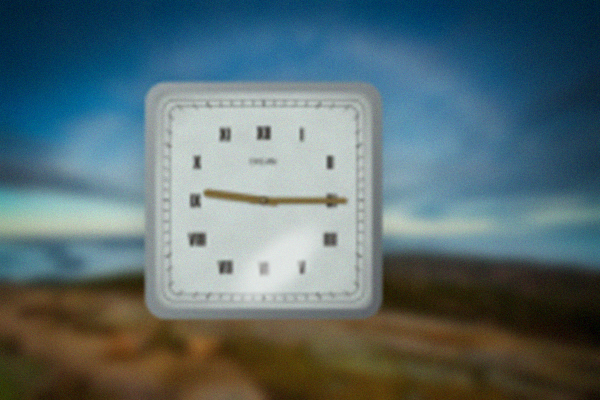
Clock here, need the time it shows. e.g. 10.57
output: 9.15
